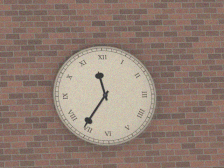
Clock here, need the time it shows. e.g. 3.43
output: 11.36
